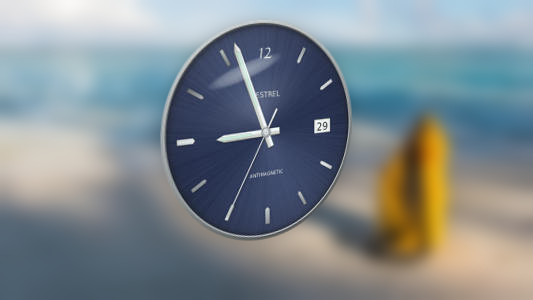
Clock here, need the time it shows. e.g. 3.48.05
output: 8.56.35
